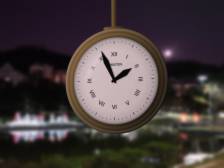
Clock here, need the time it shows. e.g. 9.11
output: 1.56
